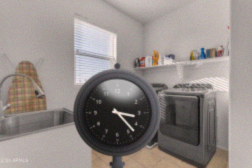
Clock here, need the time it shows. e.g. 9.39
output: 3.23
